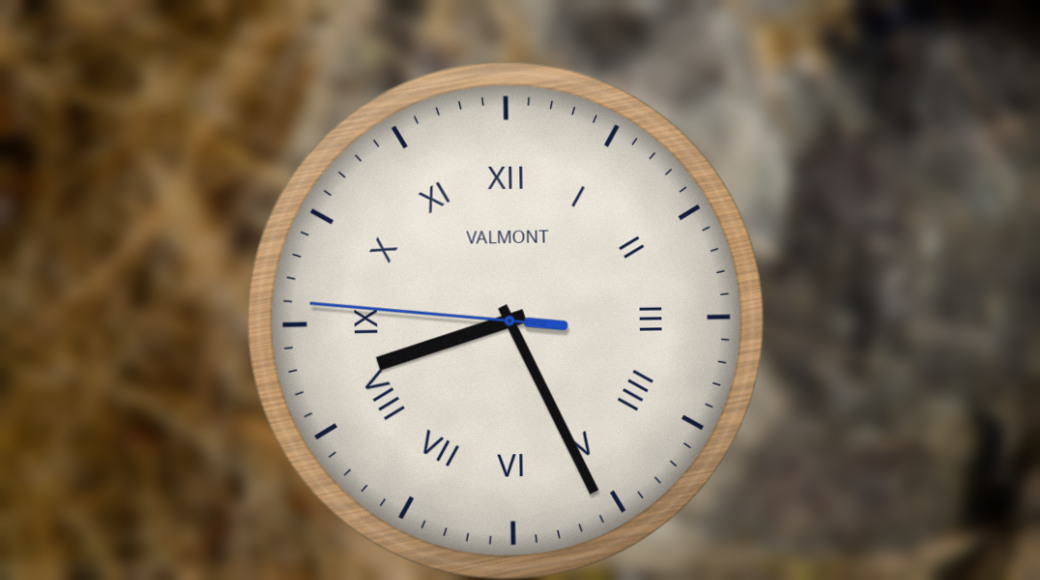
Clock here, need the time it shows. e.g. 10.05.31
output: 8.25.46
